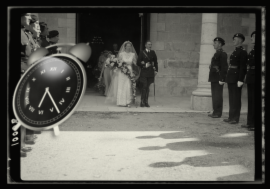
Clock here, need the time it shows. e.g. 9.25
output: 6.23
